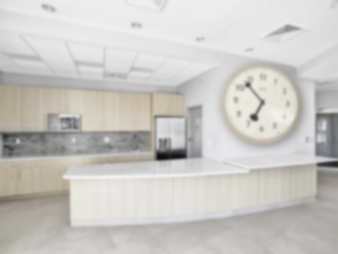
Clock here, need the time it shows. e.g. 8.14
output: 6.53
